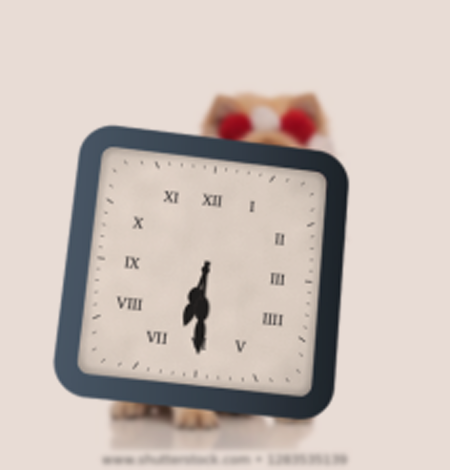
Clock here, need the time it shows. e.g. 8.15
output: 6.30
